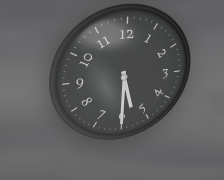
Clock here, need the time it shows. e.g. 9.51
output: 5.30
